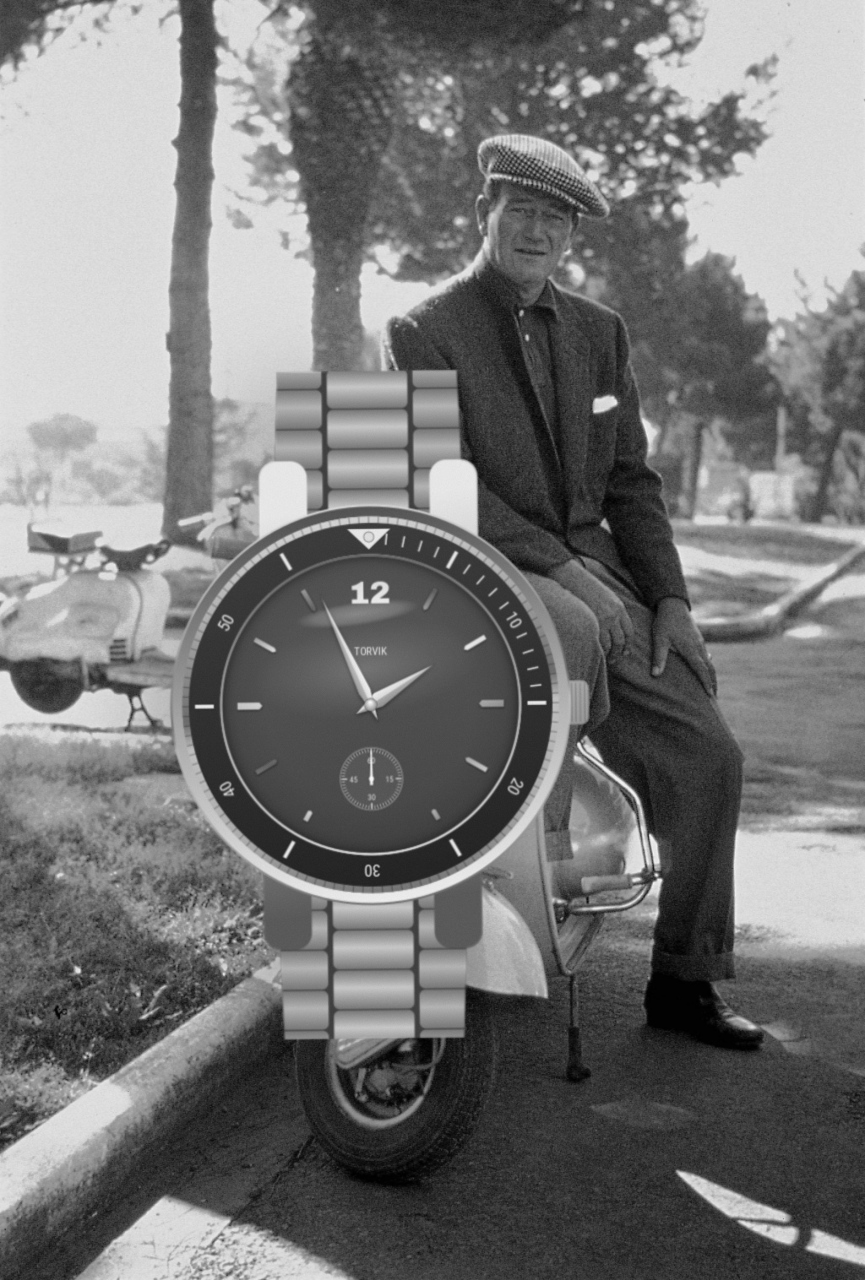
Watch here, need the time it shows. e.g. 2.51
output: 1.56
